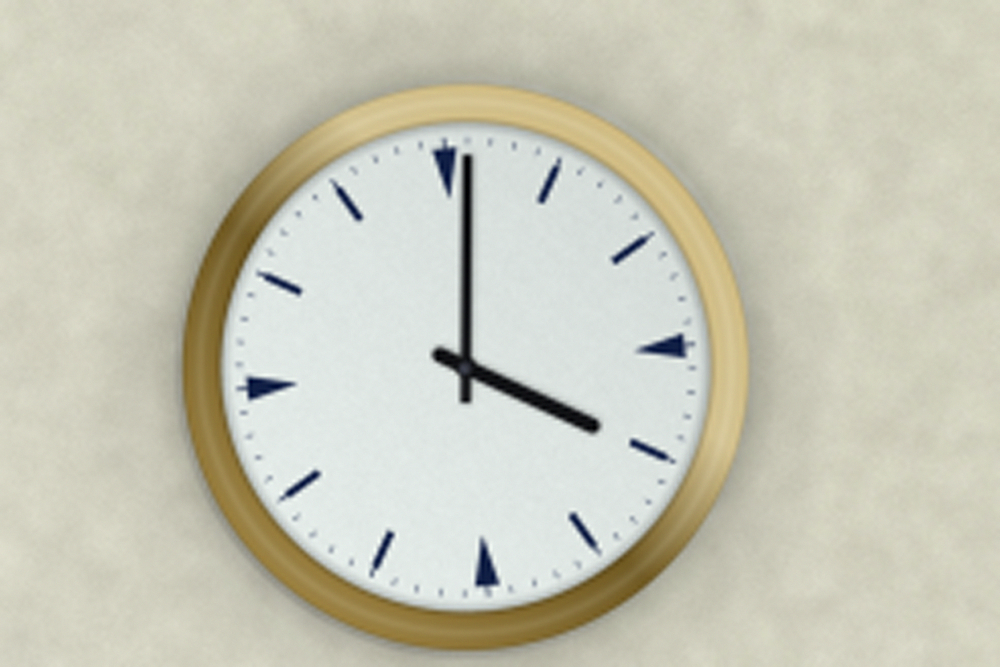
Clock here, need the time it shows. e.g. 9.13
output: 4.01
